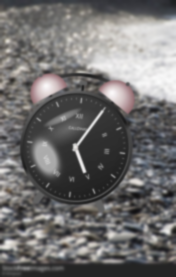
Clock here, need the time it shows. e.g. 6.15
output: 5.05
